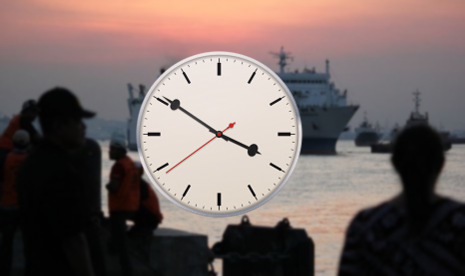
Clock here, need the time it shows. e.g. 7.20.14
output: 3.50.39
